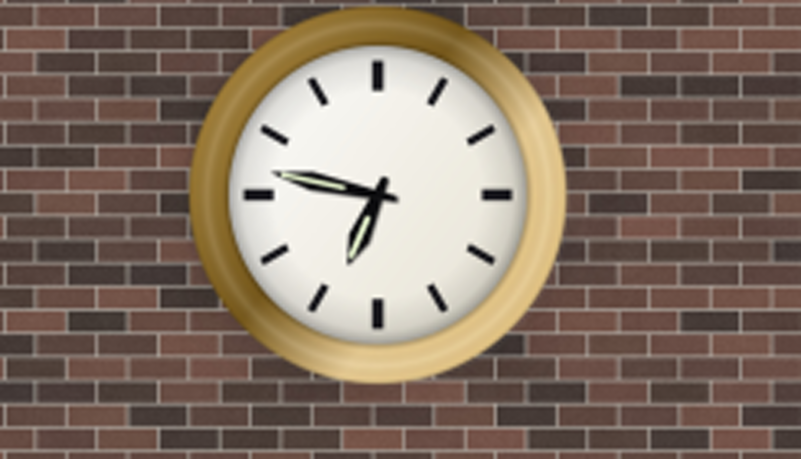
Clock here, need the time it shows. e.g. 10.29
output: 6.47
